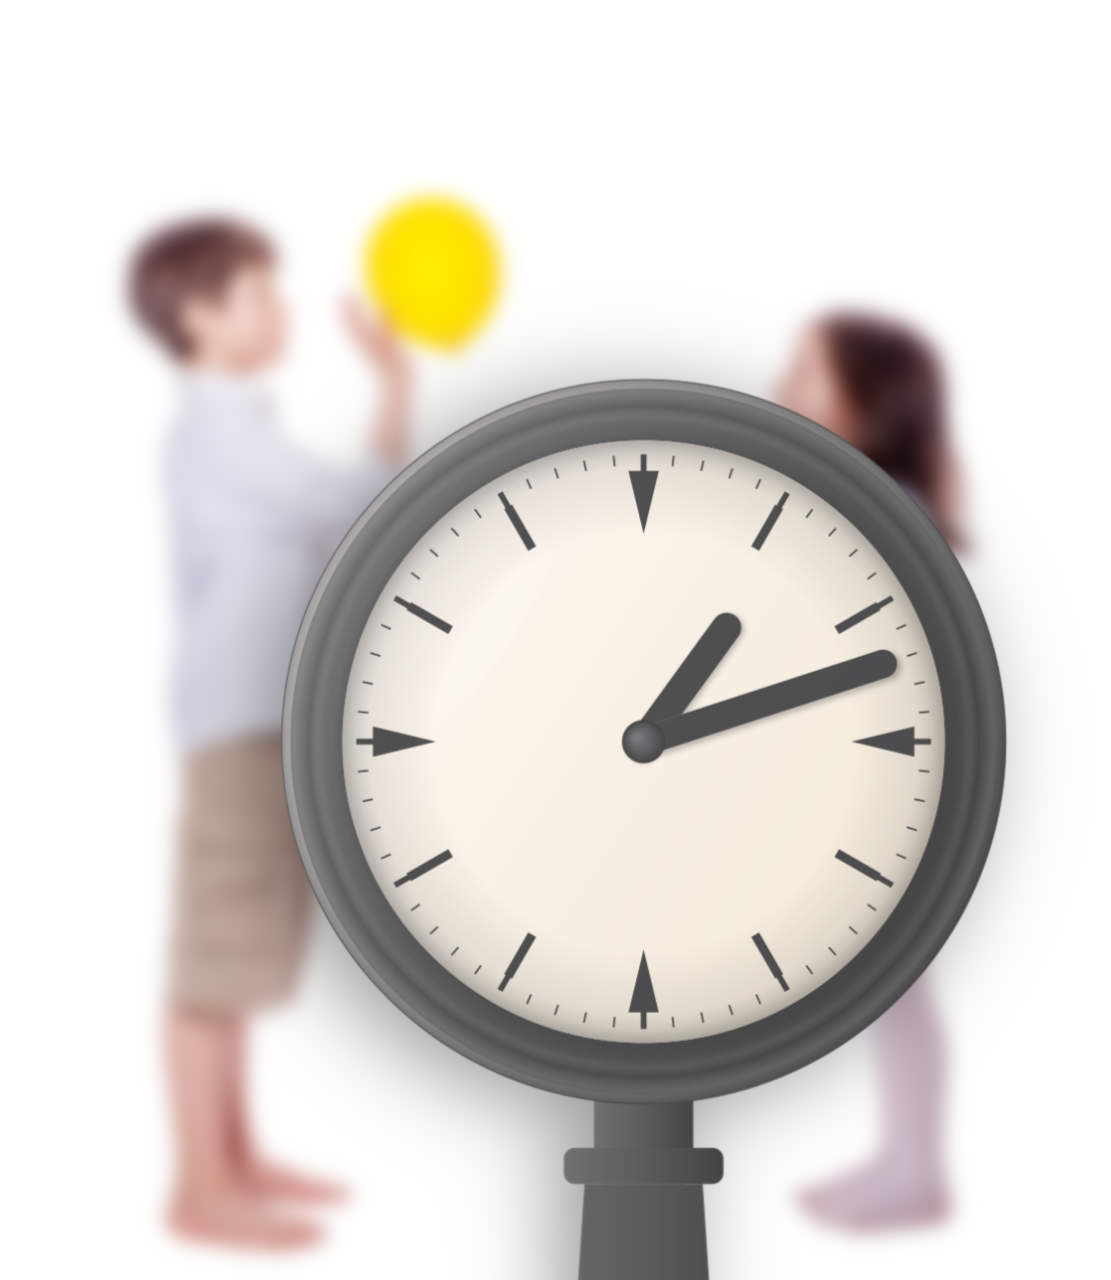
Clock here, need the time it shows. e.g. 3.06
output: 1.12
